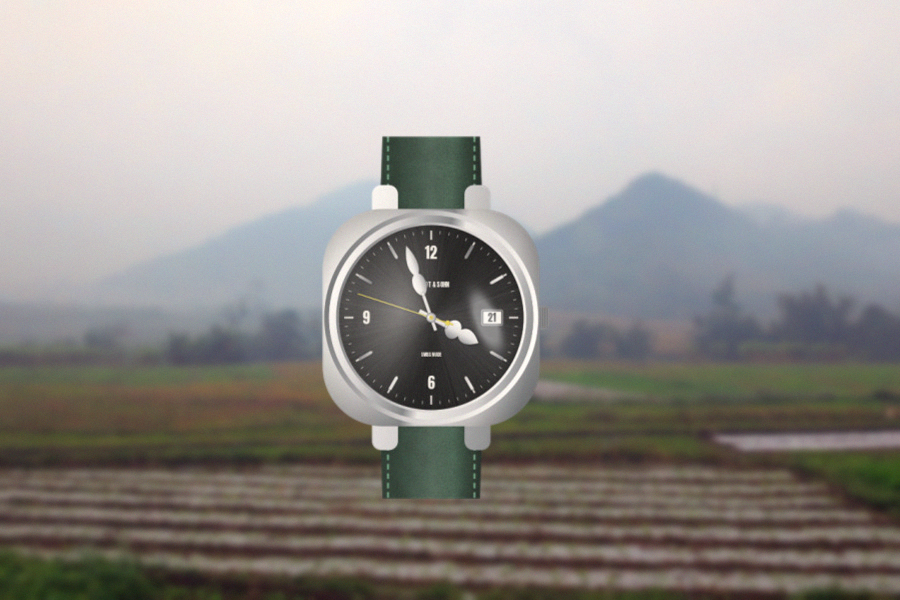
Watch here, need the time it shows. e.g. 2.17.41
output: 3.56.48
